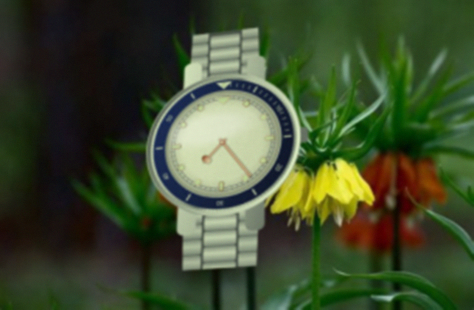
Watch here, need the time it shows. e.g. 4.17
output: 7.24
